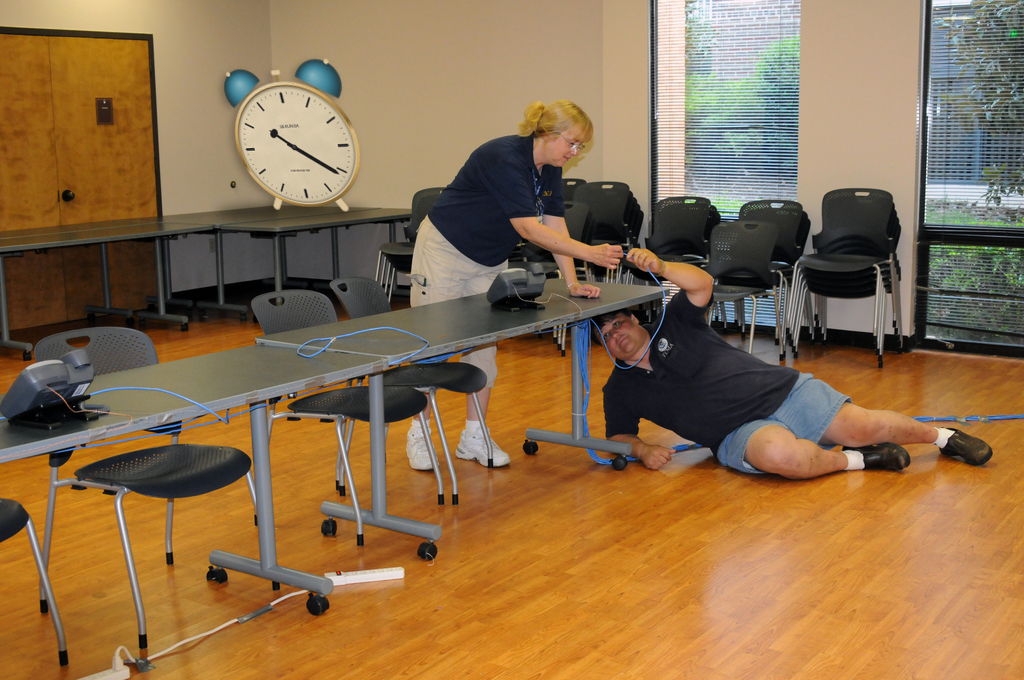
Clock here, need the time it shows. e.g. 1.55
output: 10.21
